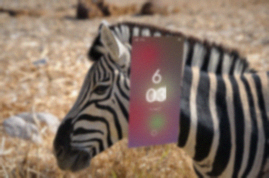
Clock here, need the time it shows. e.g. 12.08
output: 6.03
